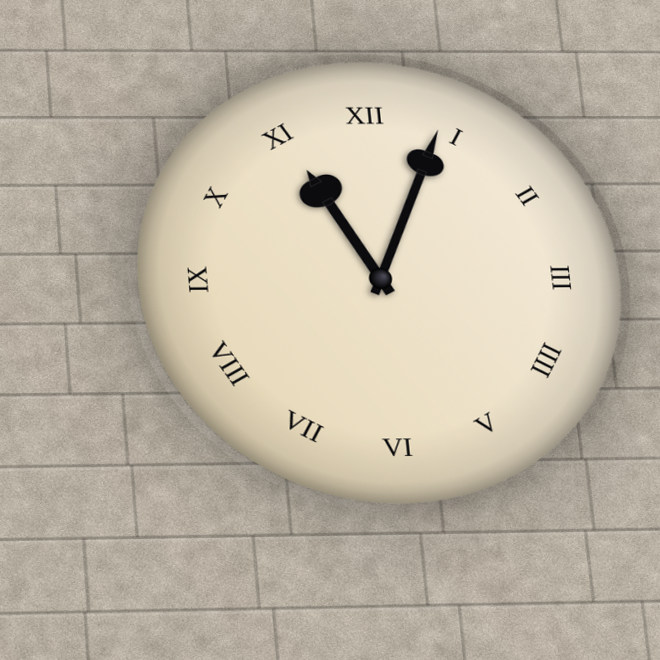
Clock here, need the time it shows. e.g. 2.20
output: 11.04
